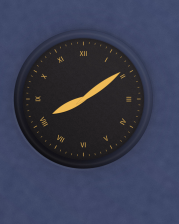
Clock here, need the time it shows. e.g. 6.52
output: 8.09
